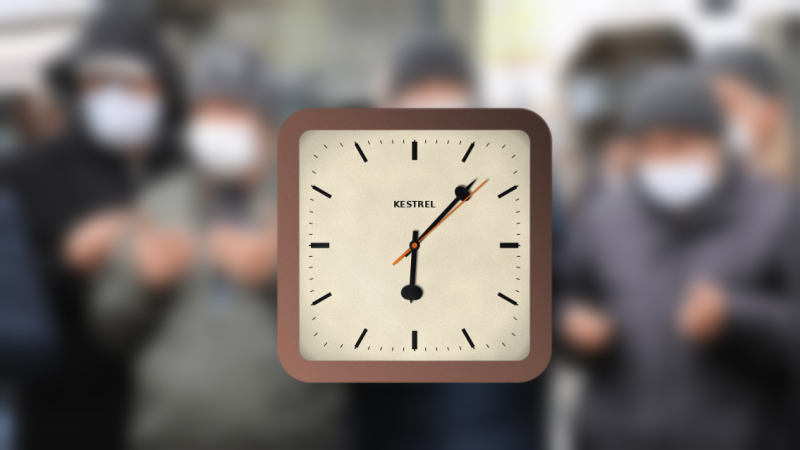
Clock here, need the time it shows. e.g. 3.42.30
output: 6.07.08
